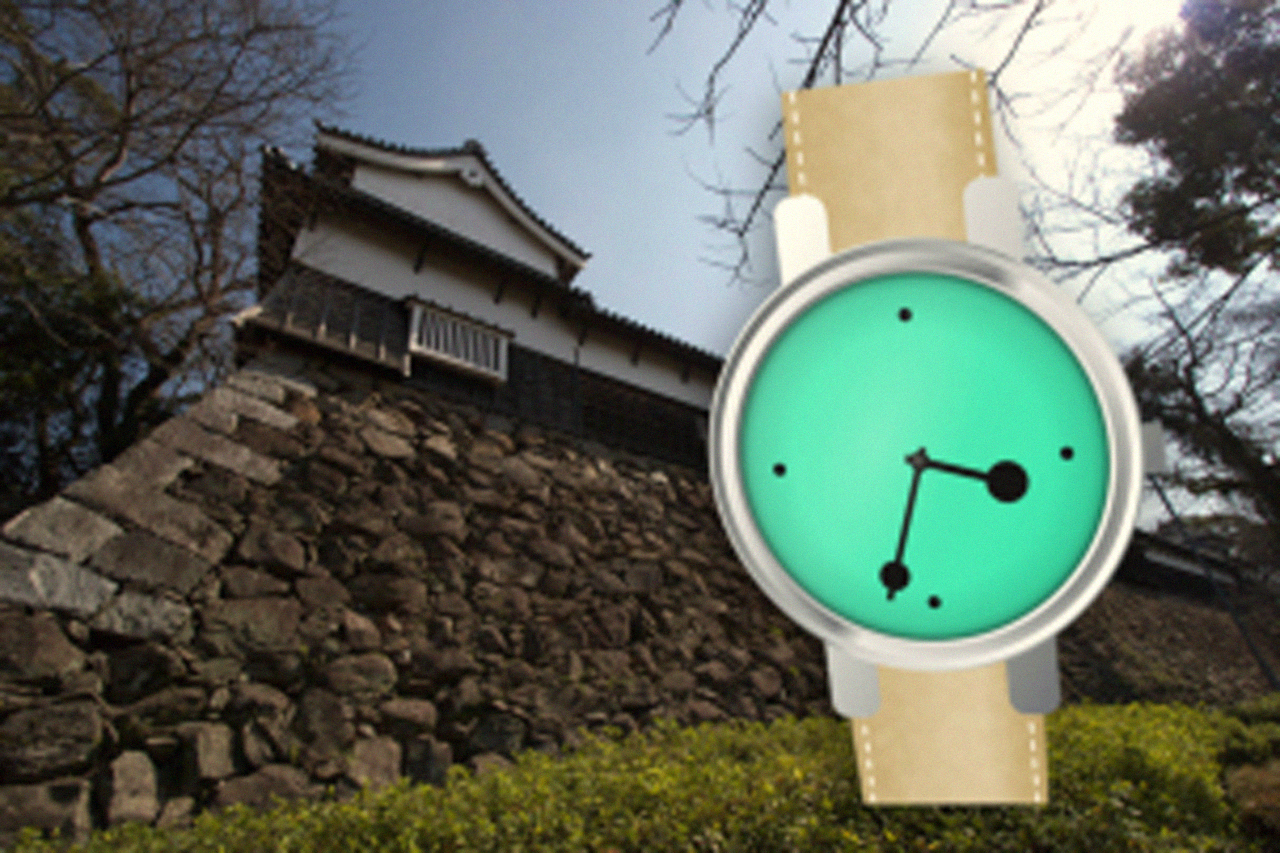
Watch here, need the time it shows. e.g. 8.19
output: 3.33
